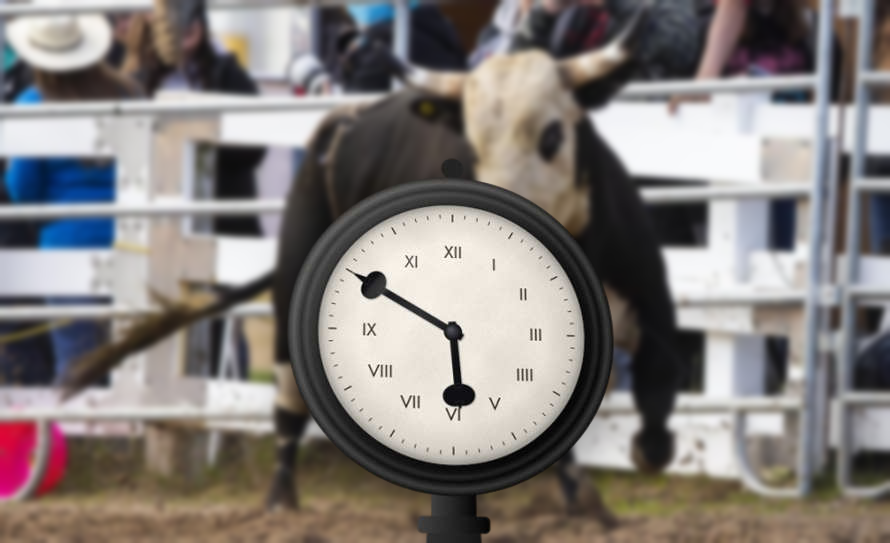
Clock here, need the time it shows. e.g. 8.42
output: 5.50
